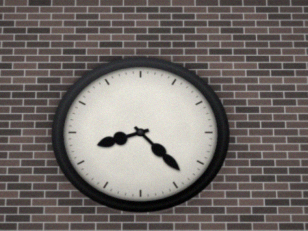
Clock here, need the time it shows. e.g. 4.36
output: 8.23
